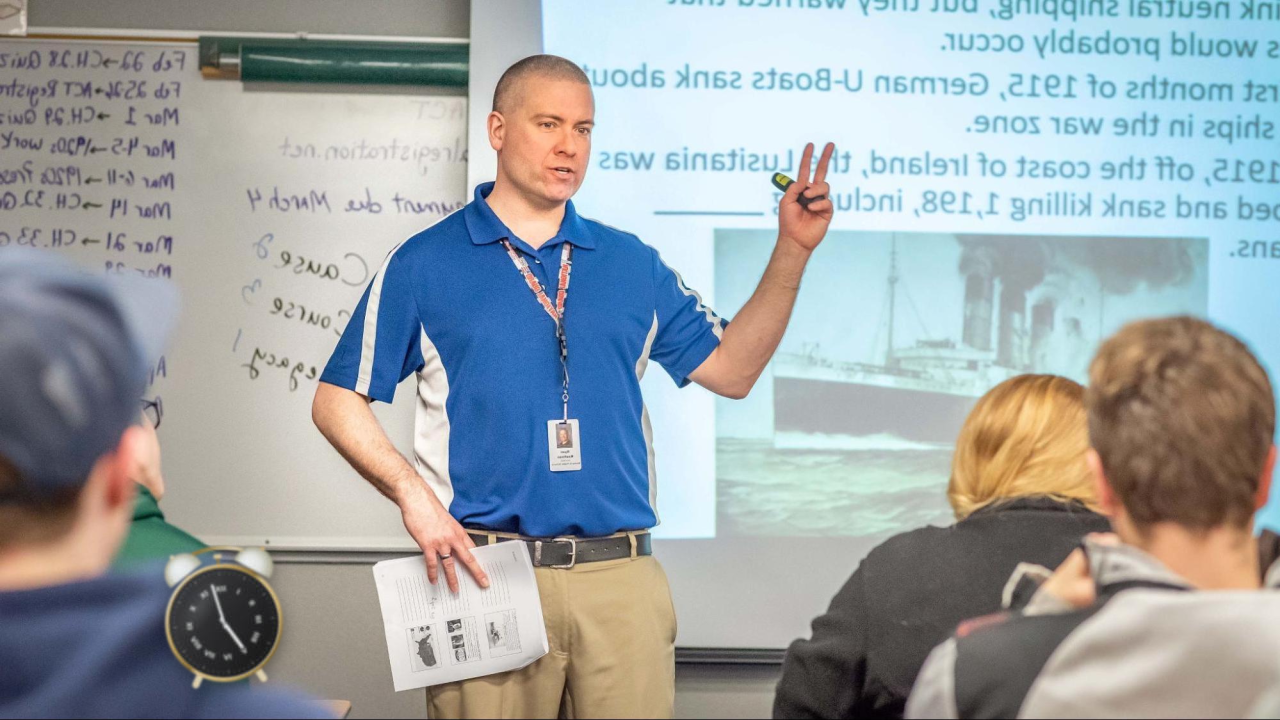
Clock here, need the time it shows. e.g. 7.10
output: 4.58
